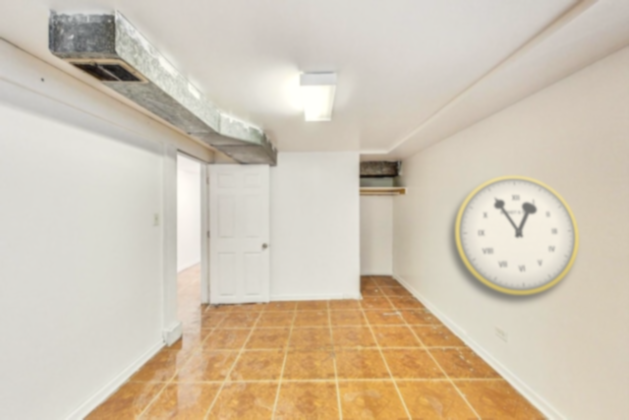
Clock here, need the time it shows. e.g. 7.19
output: 12.55
